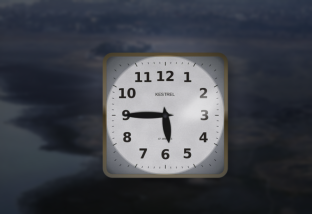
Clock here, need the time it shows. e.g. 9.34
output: 5.45
